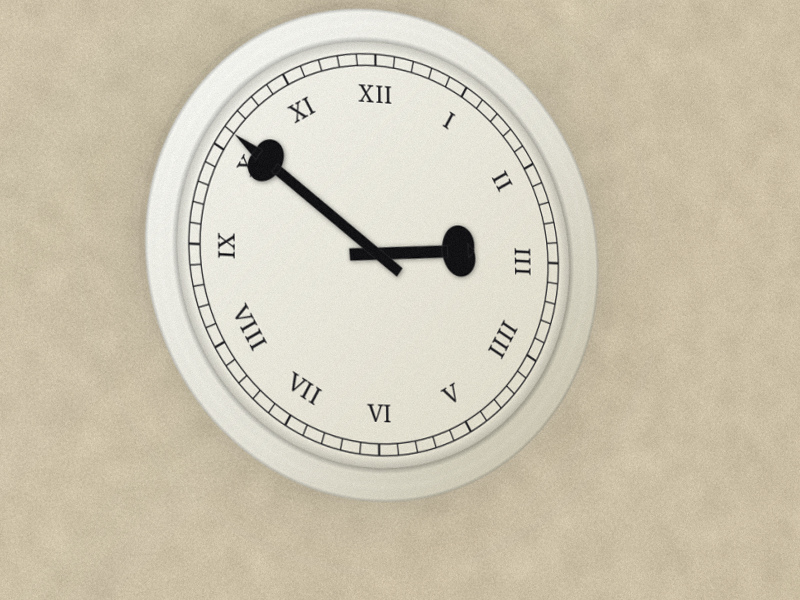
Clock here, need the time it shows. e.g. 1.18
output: 2.51
